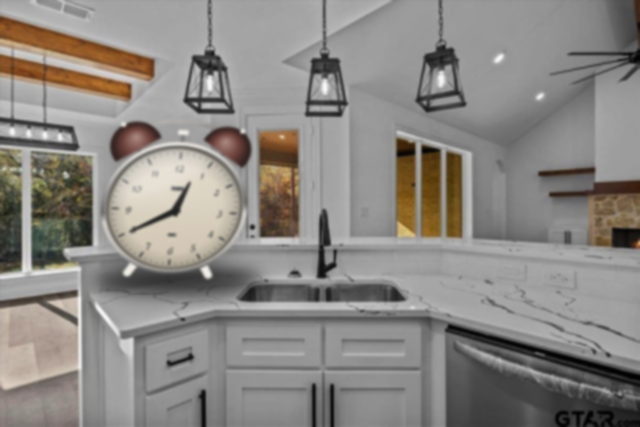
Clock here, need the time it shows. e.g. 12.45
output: 12.40
